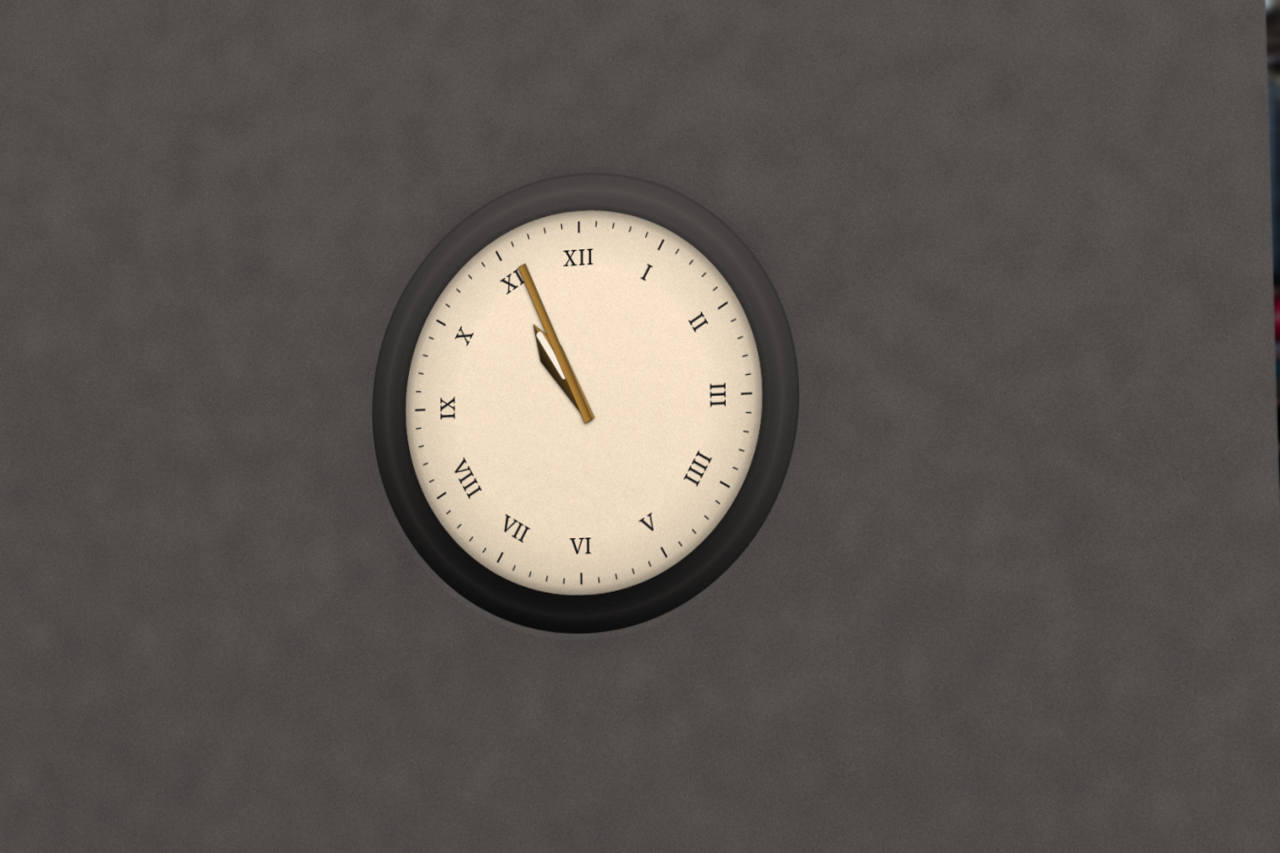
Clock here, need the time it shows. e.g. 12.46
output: 10.56
